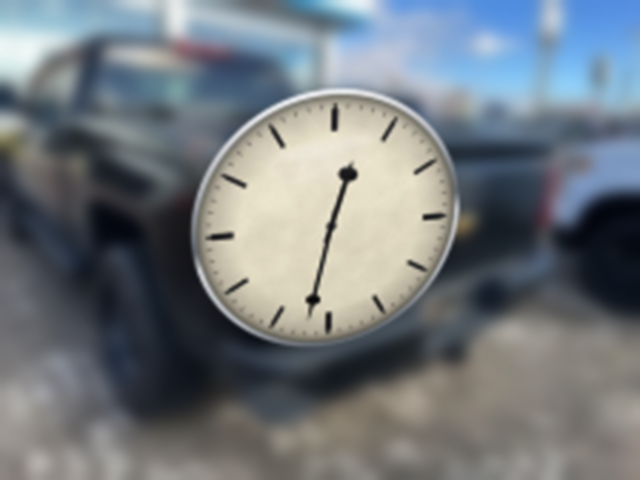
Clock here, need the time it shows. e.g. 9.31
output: 12.32
